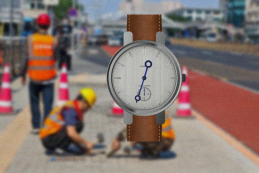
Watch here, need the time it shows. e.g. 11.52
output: 12.33
